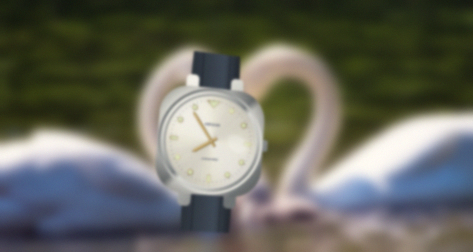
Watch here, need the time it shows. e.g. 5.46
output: 7.54
